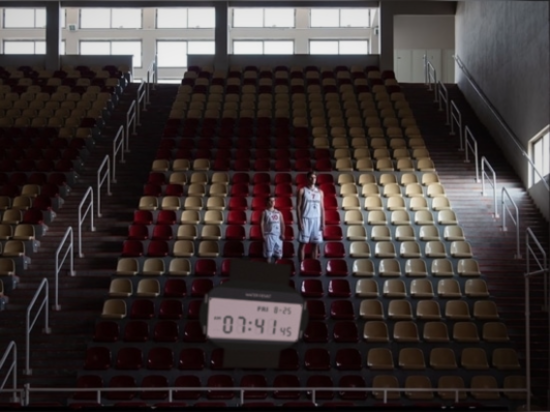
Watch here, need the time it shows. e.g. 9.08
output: 7.41
